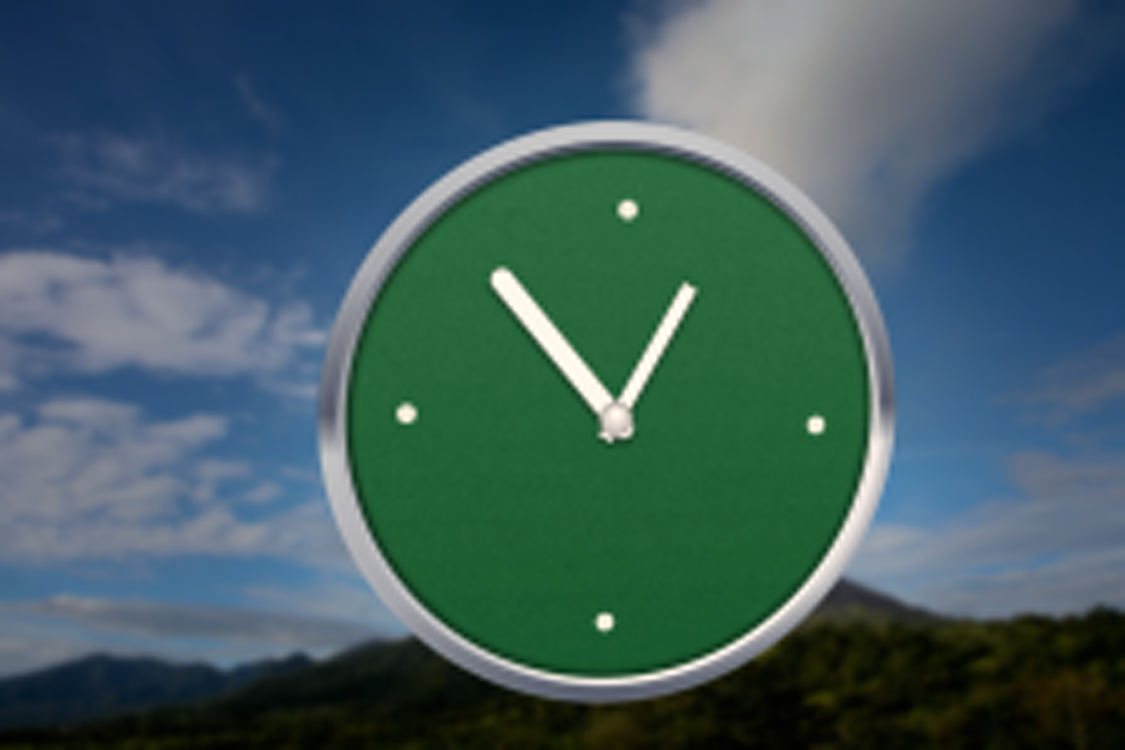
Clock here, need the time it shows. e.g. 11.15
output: 12.53
